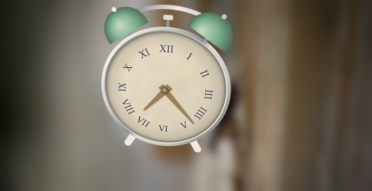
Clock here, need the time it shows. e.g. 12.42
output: 7.23
